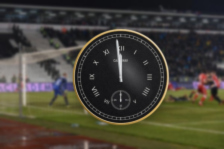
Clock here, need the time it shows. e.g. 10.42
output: 11.59
